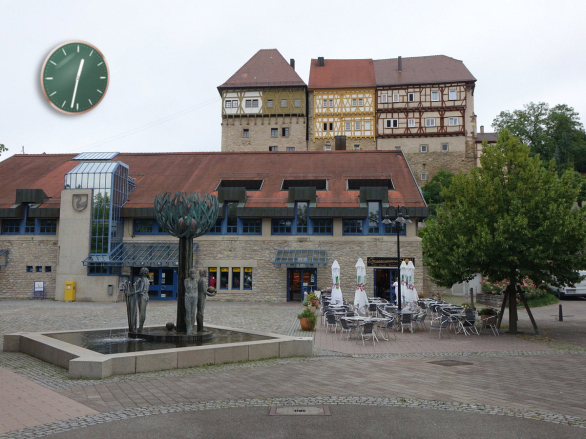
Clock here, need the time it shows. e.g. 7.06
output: 12.32
